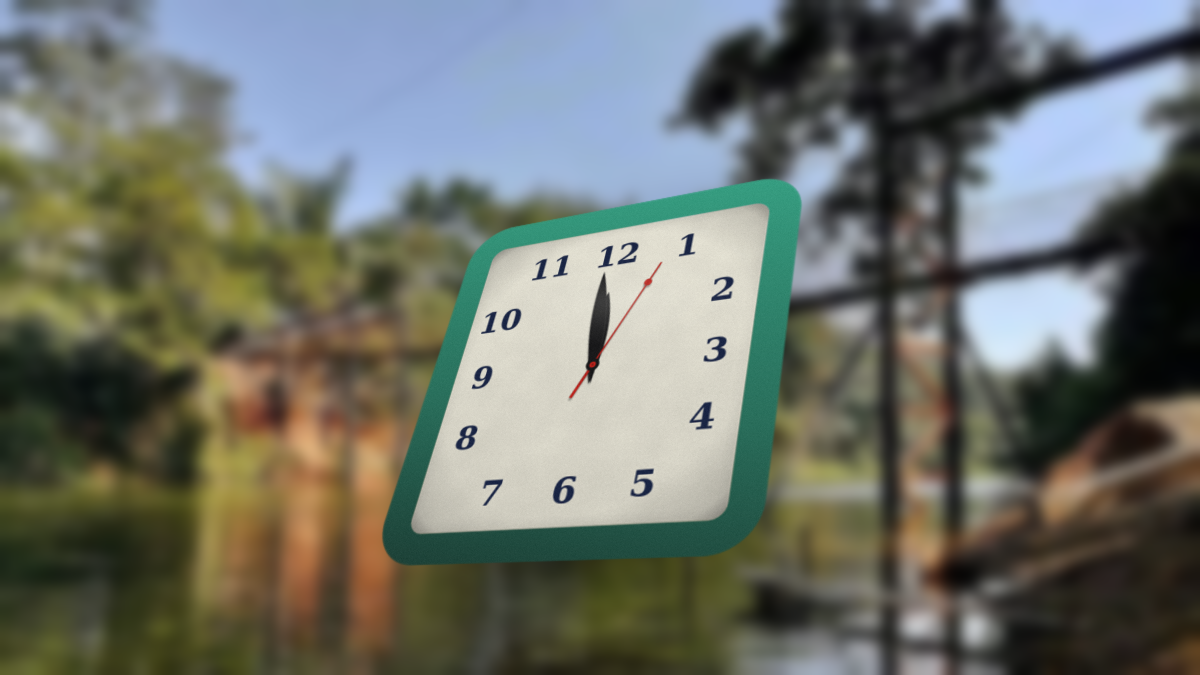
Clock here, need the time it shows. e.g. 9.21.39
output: 11.59.04
